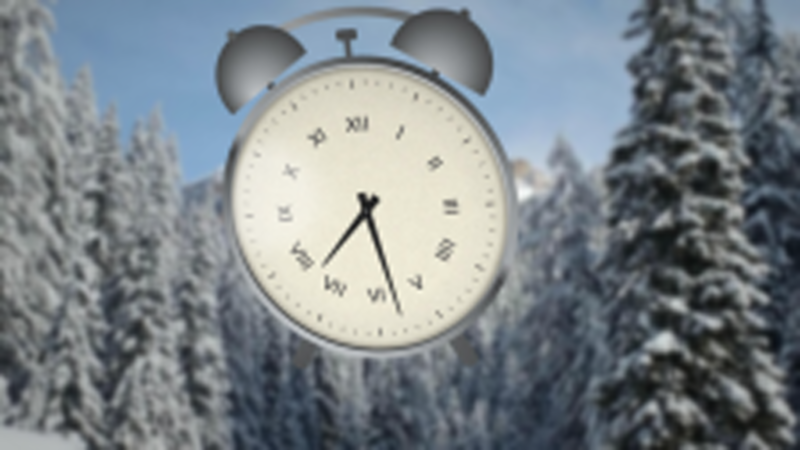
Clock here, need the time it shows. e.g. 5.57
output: 7.28
